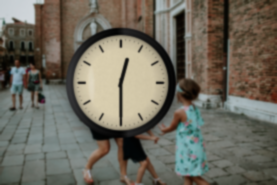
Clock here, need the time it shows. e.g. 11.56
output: 12.30
